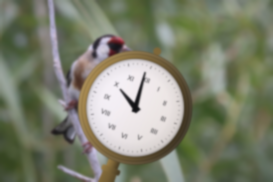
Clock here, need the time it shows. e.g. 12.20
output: 9.59
